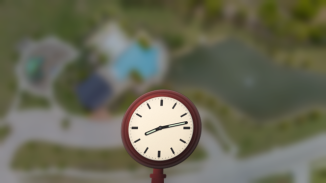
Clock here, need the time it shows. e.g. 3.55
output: 8.13
